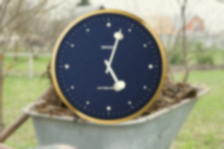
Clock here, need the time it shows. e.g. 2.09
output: 5.03
